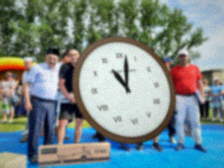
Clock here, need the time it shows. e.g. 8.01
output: 11.02
